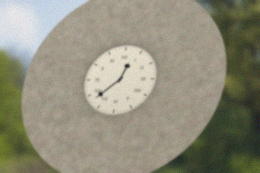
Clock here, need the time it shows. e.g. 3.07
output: 12.38
